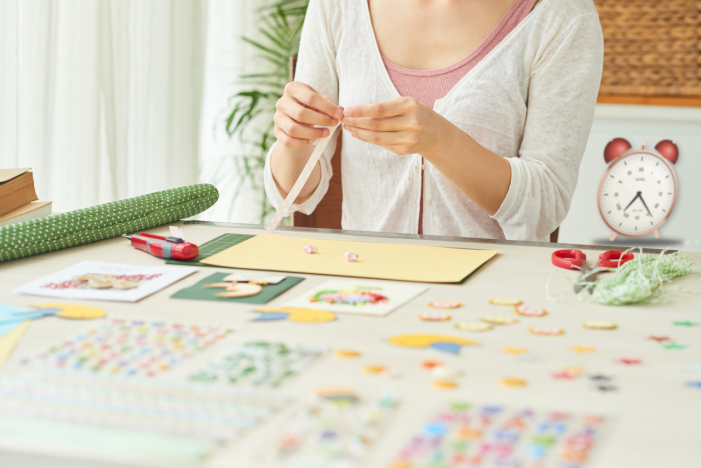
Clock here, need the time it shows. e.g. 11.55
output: 7.24
